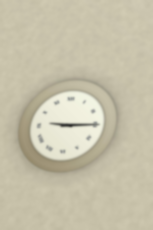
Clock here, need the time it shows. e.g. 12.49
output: 9.15
